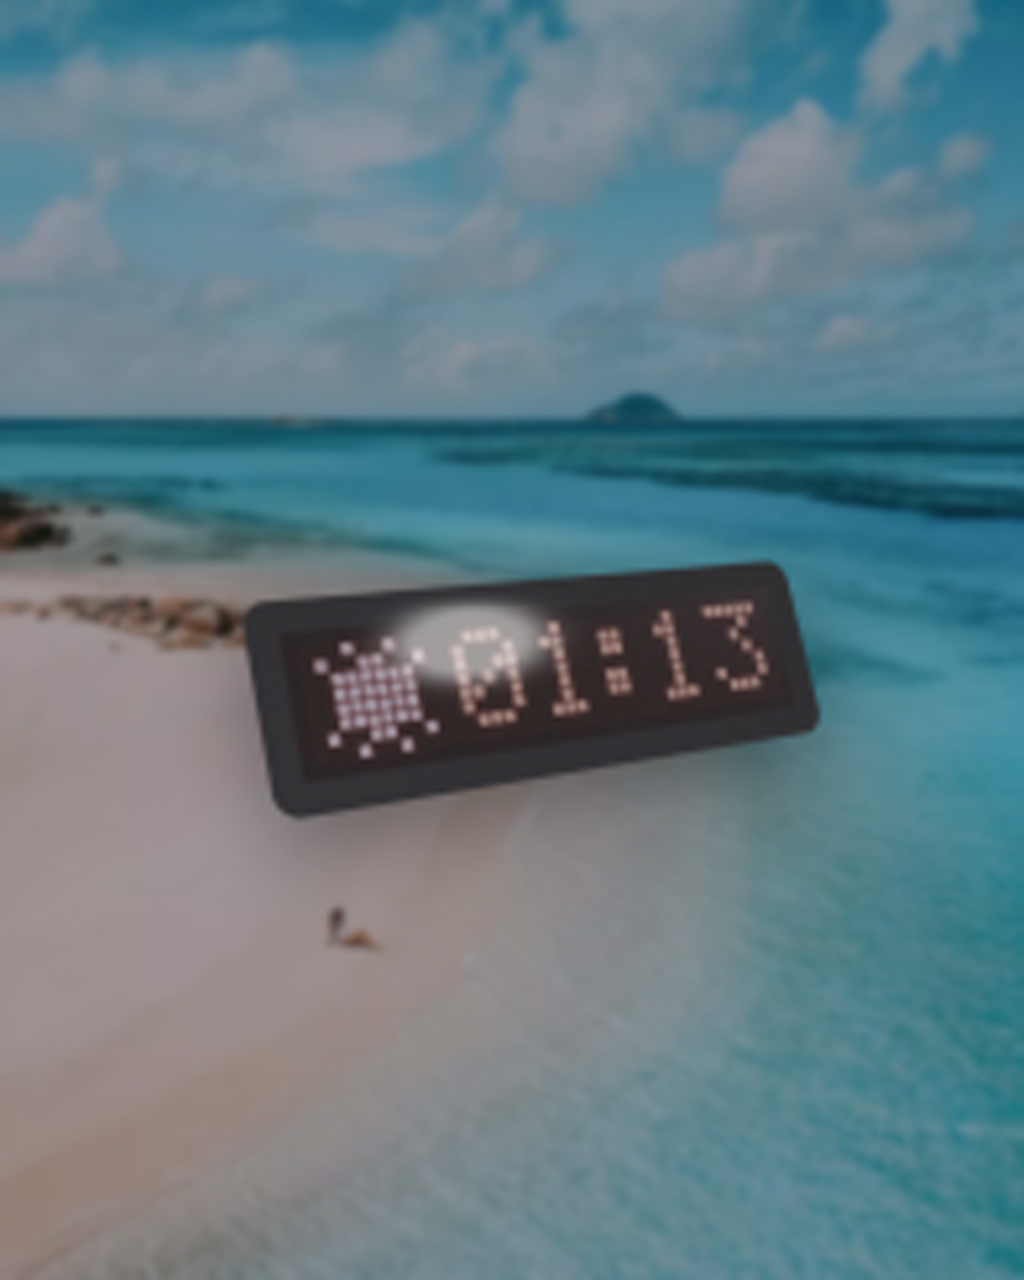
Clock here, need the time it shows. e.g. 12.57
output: 1.13
